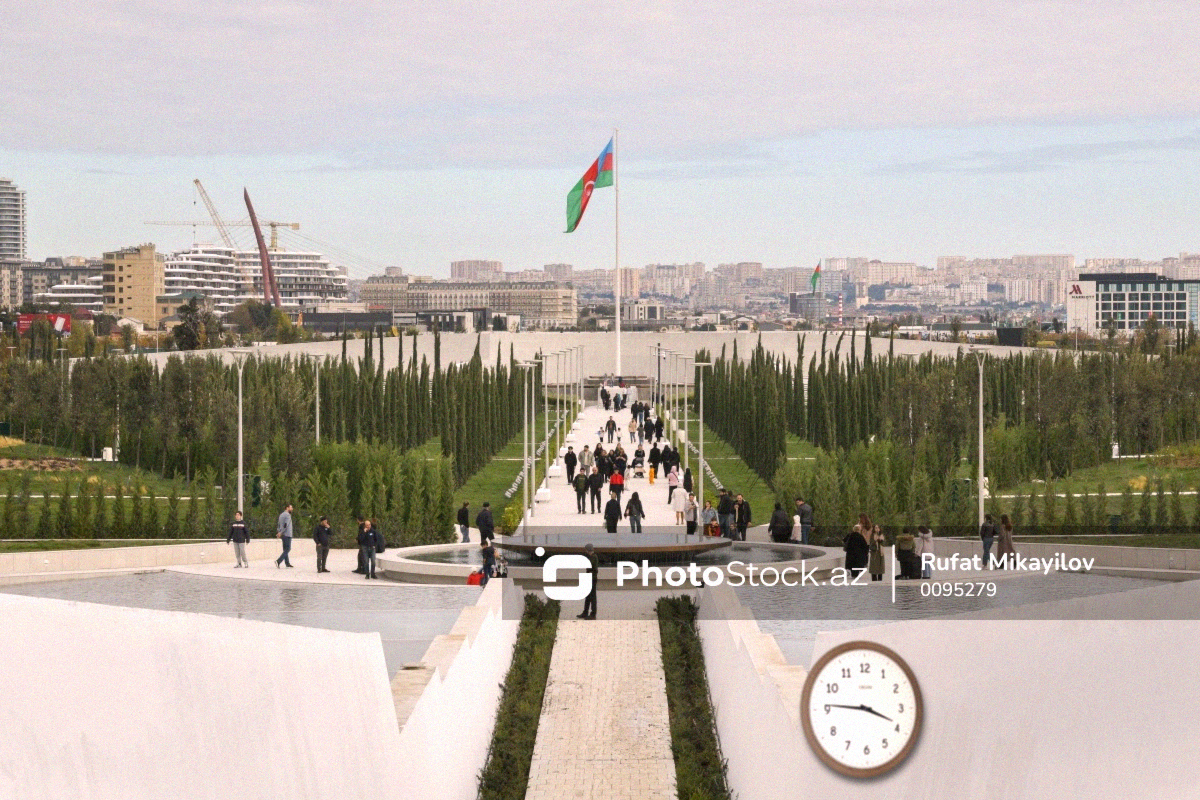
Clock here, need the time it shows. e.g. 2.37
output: 3.46
